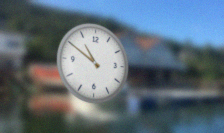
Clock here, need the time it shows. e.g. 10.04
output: 10.50
